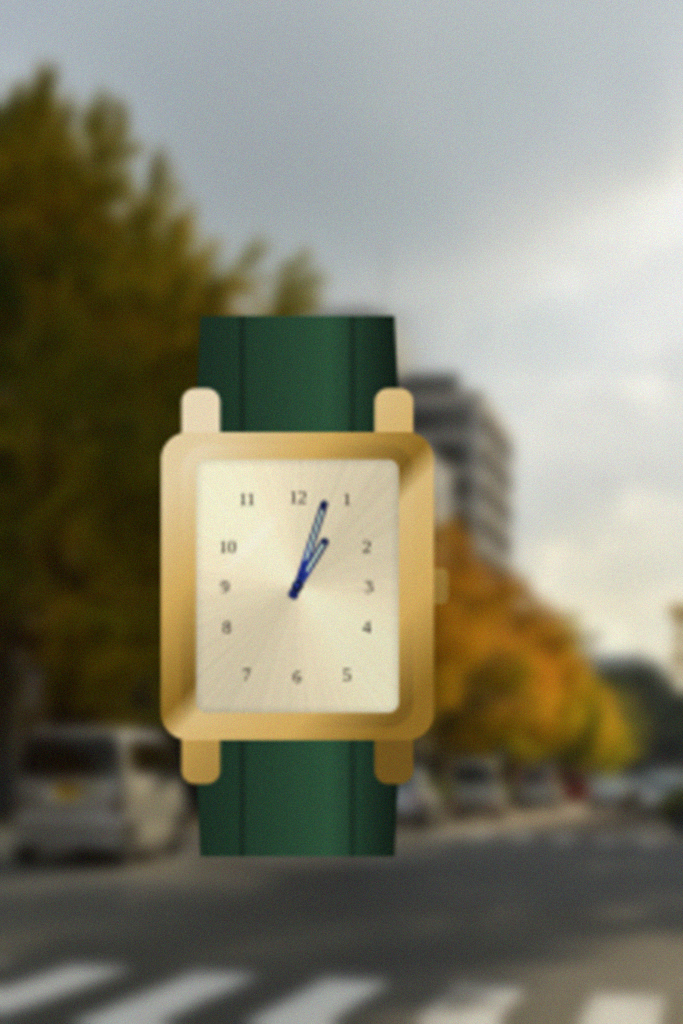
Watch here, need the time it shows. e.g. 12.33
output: 1.03
